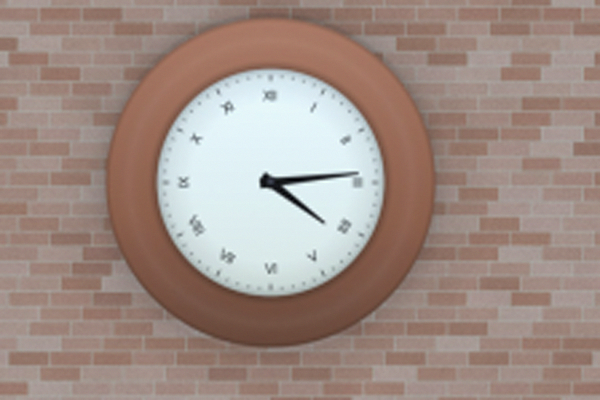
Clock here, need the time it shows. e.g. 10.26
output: 4.14
